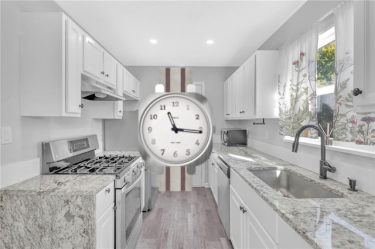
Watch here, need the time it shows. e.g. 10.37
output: 11.16
